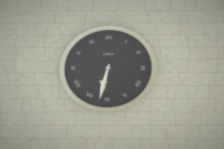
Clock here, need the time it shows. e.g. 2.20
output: 6.32
